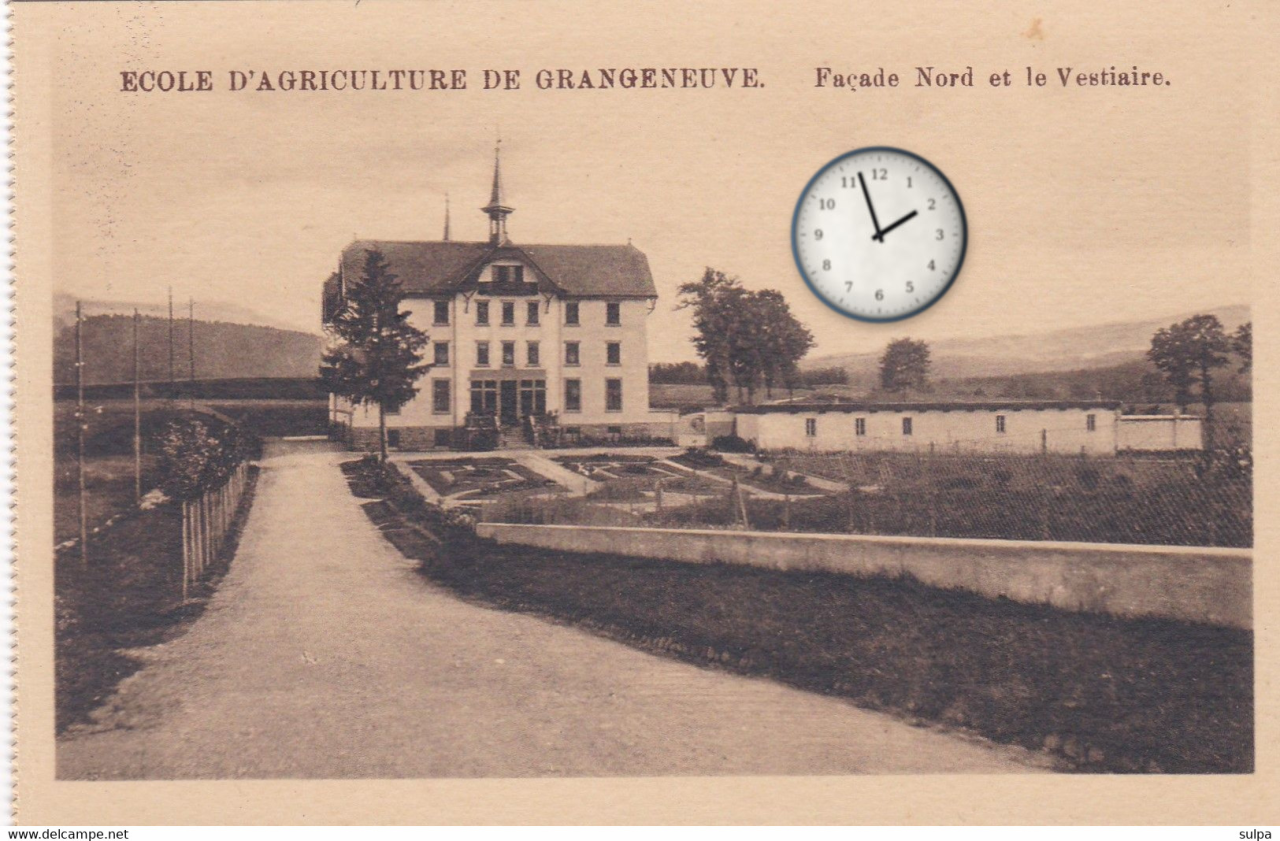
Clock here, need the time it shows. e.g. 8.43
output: 1.57
